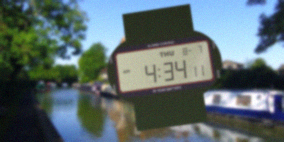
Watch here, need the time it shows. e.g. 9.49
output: 4.34
